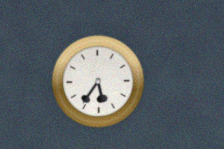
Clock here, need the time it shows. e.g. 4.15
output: 5.36
